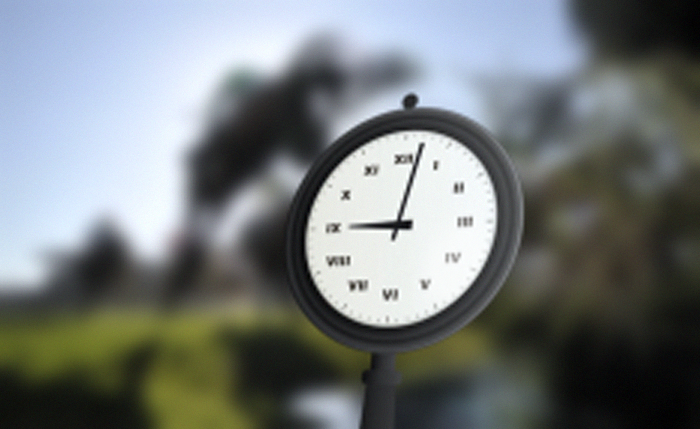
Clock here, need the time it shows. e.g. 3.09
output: 9.02
